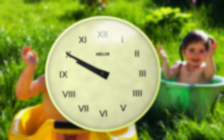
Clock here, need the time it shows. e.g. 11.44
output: 9.50
